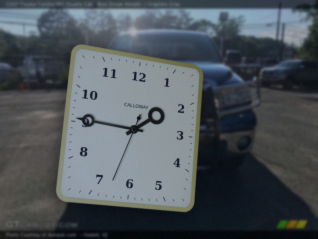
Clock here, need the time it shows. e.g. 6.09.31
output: 1.45.33
